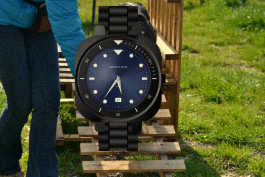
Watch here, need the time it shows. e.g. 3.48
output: 5.36
